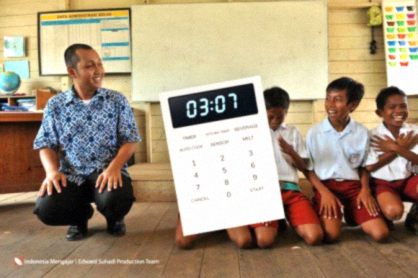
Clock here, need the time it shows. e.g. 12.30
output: 3.07
